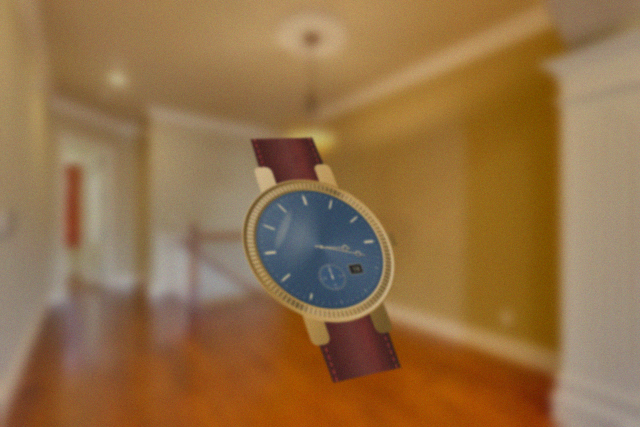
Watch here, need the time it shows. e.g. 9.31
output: 3.18
